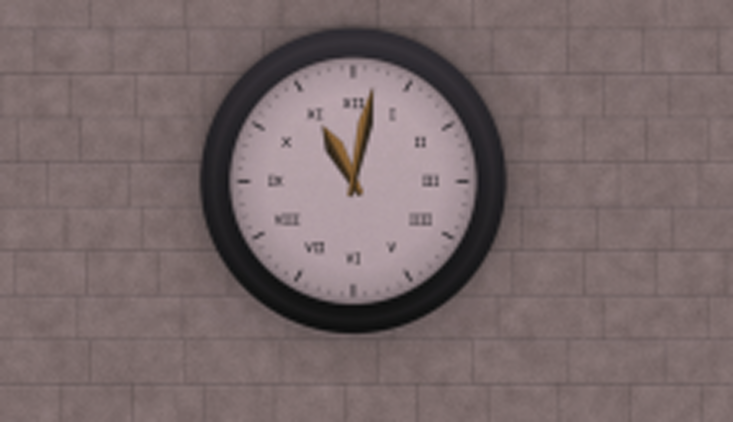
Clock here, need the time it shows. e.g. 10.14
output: 11.02
